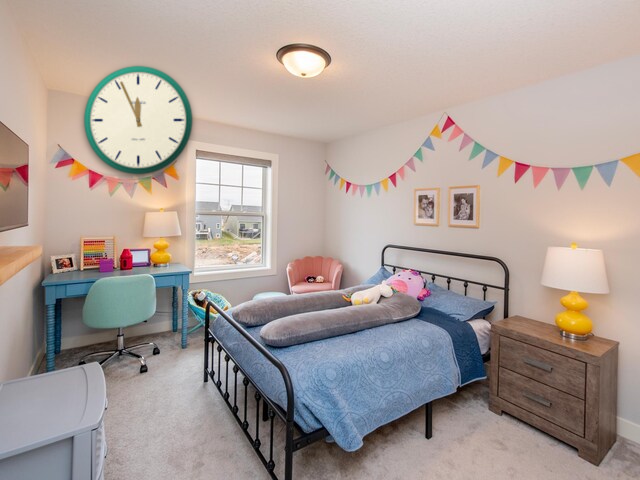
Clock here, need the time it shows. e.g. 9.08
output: 11.56
